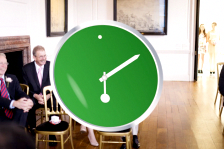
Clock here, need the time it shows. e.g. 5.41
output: 6.10
